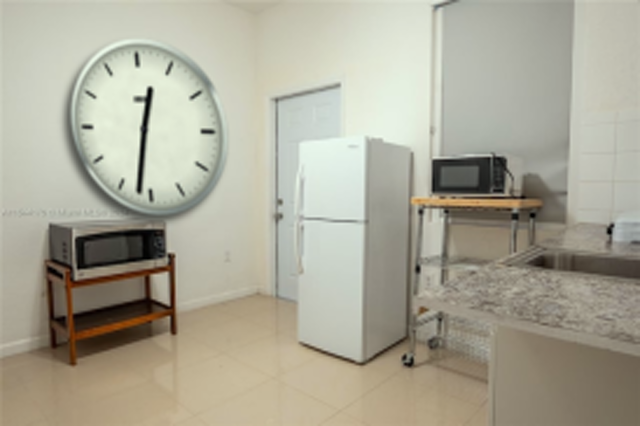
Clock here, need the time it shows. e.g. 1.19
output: 12.32
